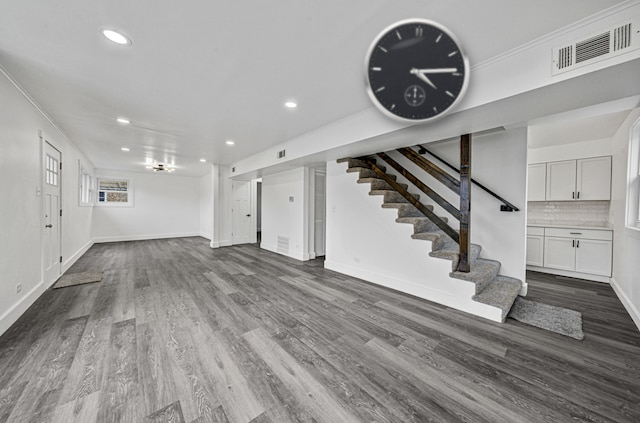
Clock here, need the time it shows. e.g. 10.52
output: 4.14
